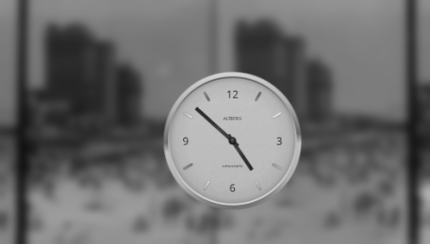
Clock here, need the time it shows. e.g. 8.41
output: 4.52
